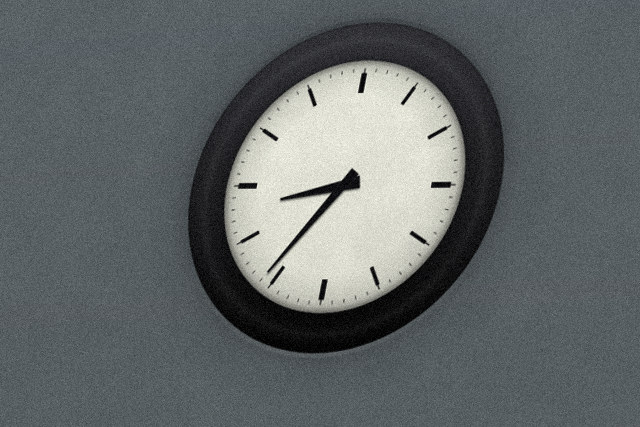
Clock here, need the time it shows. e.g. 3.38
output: 8.36
